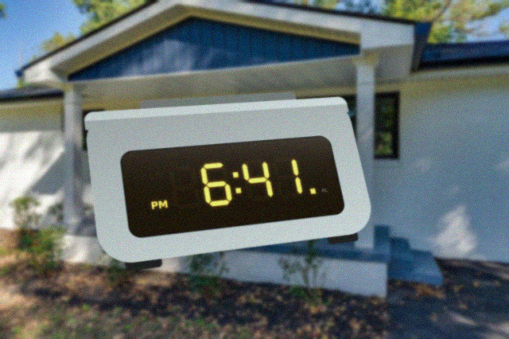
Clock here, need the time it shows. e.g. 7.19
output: 6.41
